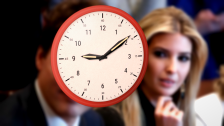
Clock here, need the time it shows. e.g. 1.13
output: 9.09
